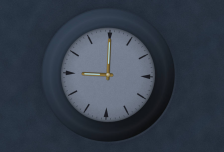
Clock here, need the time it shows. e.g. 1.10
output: 9.00
